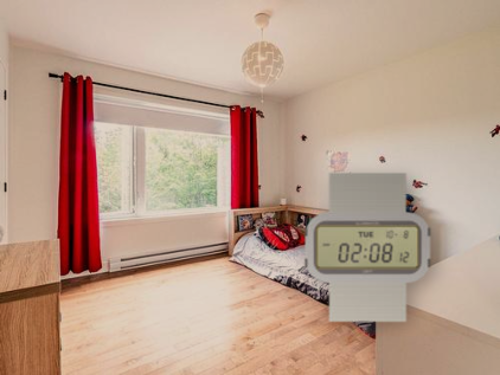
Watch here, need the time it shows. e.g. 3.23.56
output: 2.08.12
